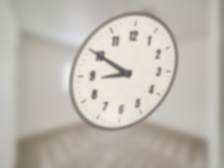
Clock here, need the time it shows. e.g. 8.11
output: 8.50
